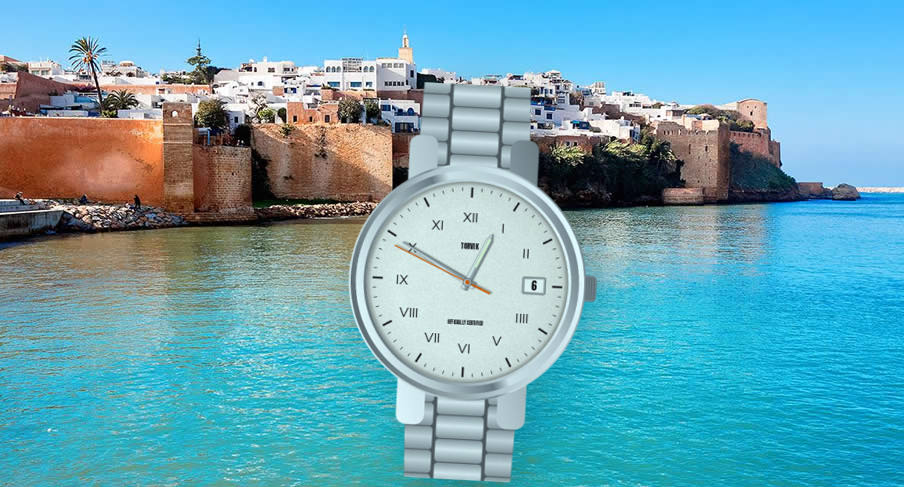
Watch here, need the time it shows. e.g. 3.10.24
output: 12.49.49
